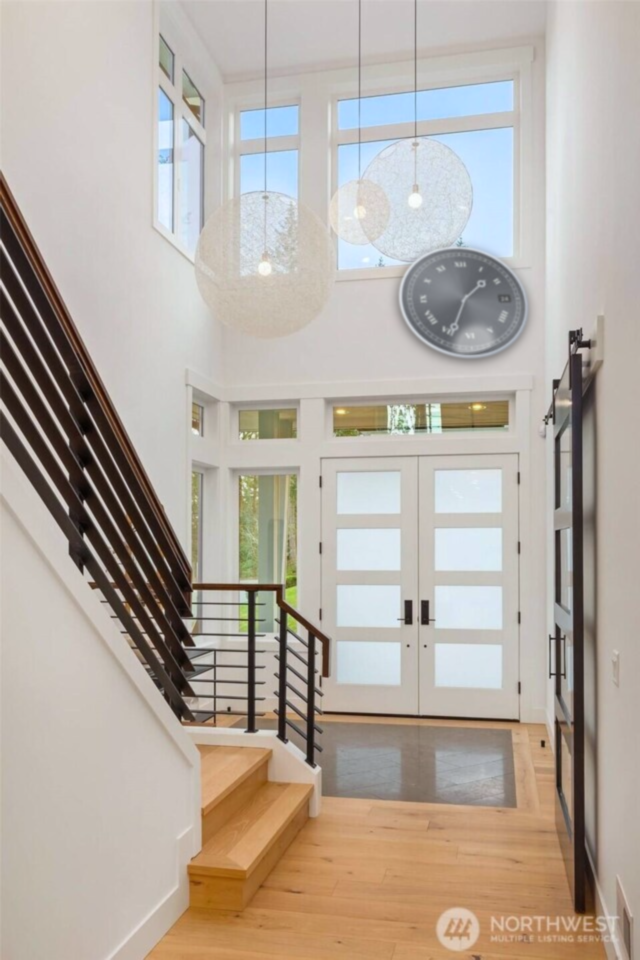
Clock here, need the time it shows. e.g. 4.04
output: 1.34
